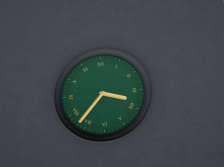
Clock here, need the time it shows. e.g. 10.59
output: 3.37
